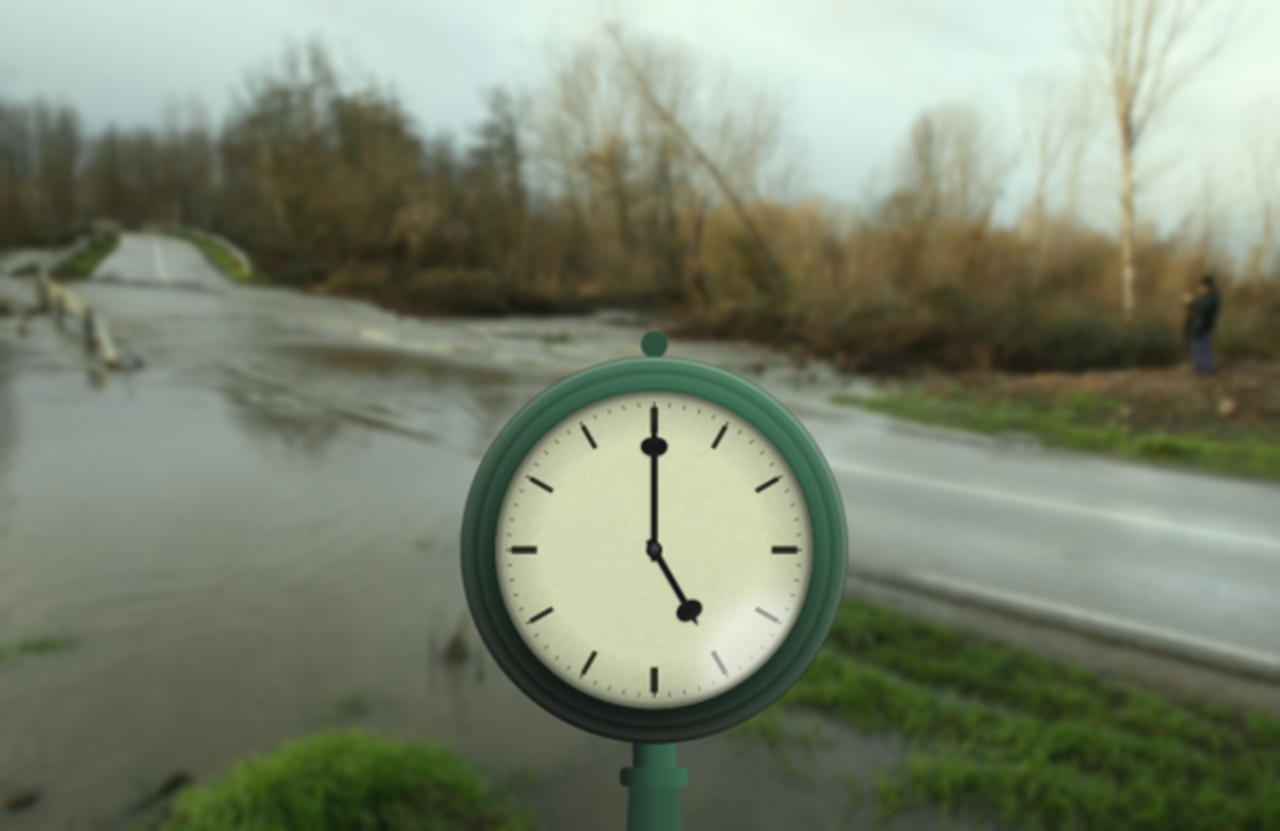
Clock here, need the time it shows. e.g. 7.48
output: 5.00
